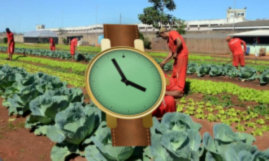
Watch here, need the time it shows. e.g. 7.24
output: 3.56
